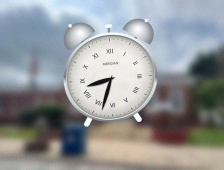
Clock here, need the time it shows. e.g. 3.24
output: 8.33
